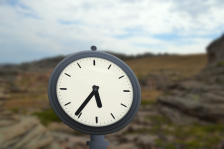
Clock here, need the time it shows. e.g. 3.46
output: 5.36
